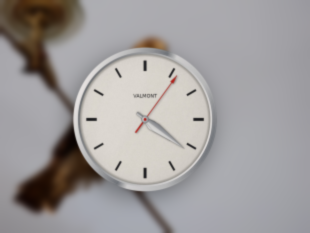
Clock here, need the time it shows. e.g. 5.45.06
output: 4.21.06
